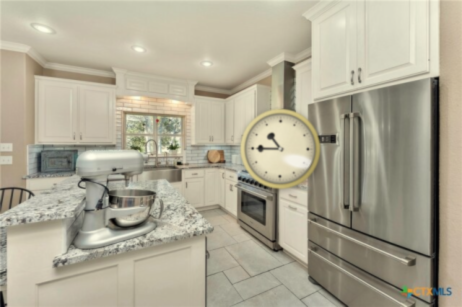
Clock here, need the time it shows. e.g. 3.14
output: 10.45
